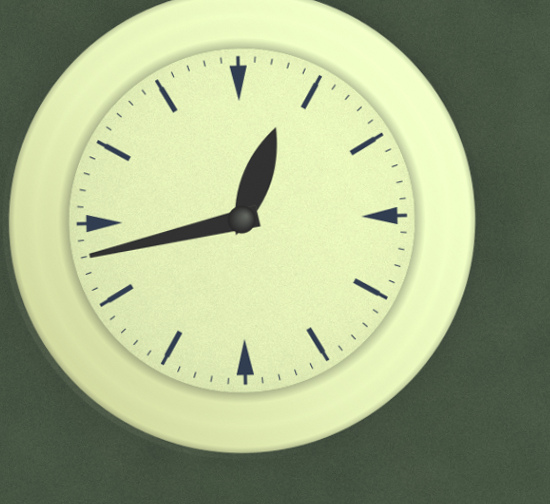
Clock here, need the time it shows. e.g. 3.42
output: 12.43
